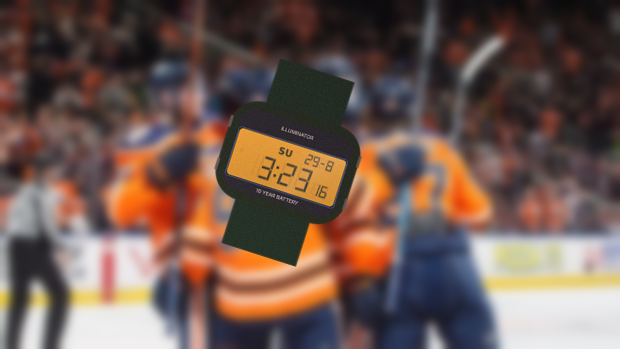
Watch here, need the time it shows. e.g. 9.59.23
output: 3.23.16
